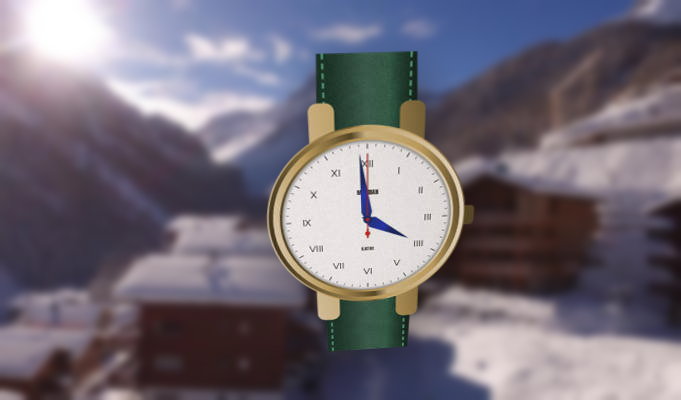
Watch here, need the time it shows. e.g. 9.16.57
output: 3.59.00
